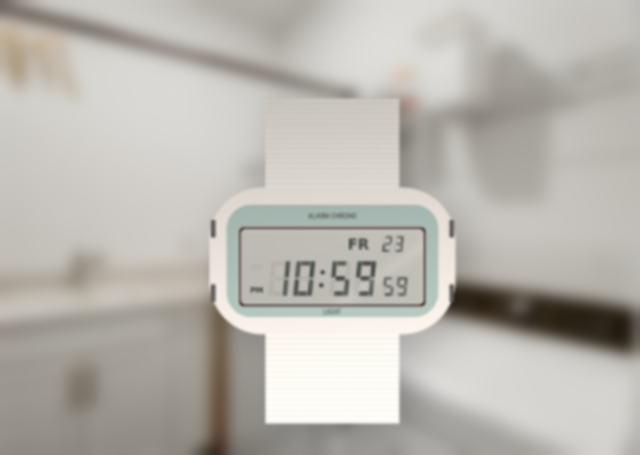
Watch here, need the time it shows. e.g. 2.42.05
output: 10.59.59
